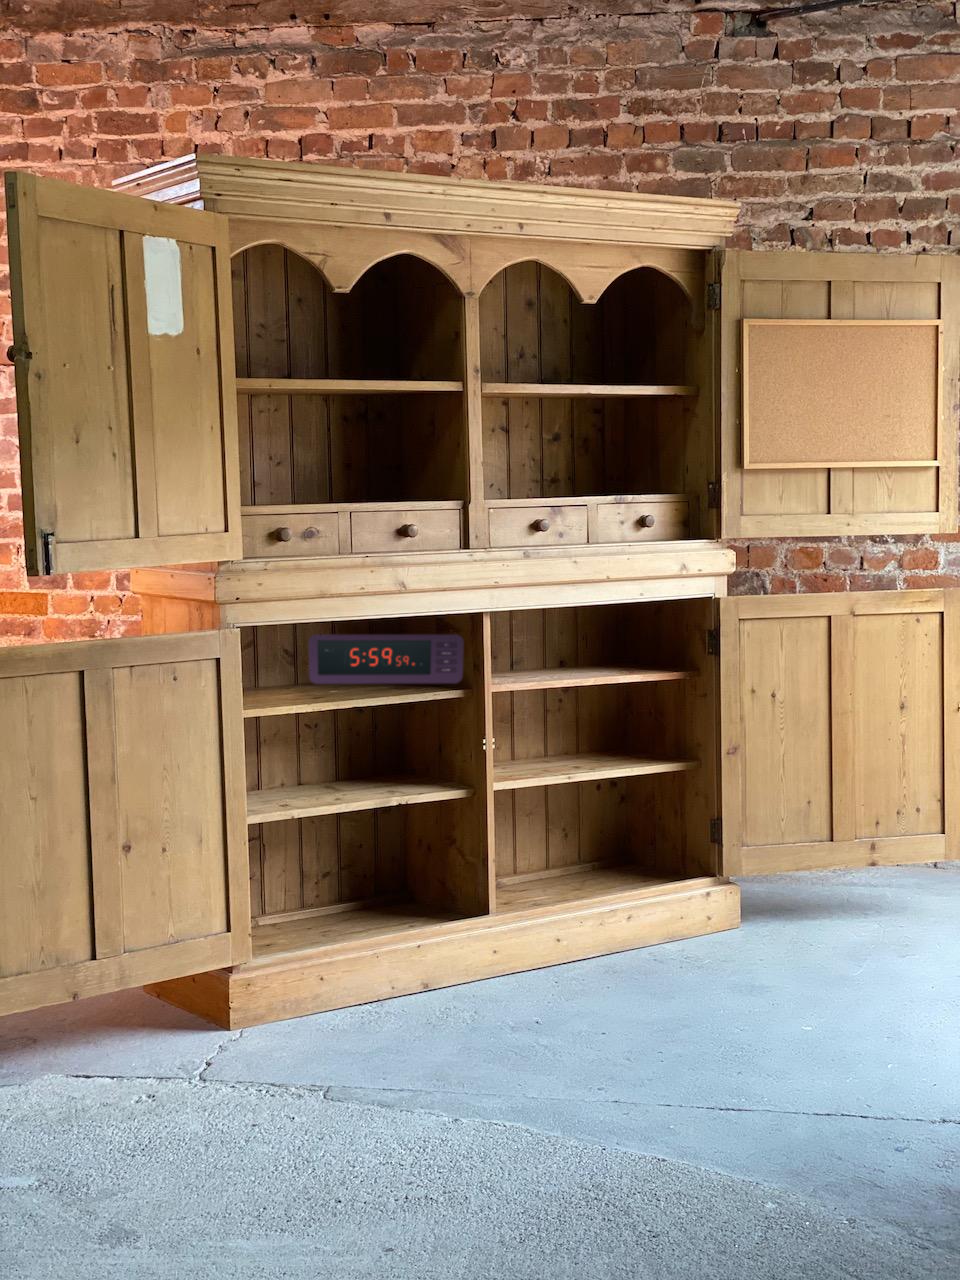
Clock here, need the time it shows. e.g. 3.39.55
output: 5.59.59
